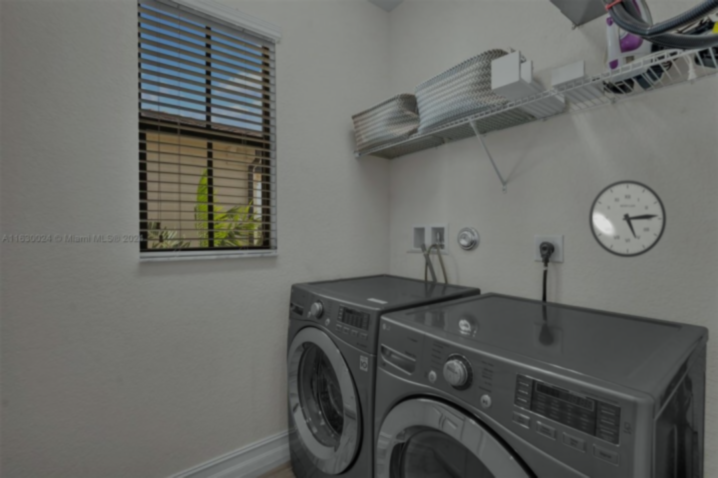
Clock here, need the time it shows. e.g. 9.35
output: 5.14
